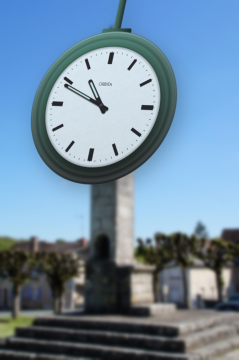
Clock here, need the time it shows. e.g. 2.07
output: 10.49
